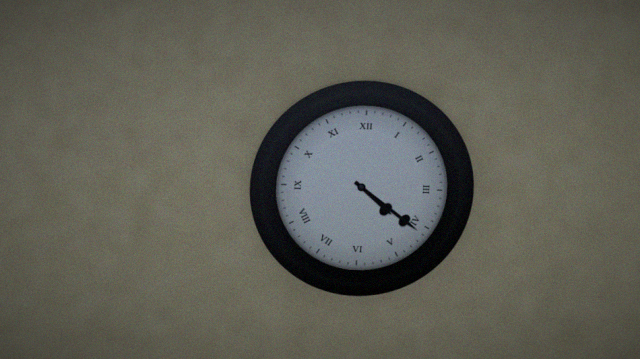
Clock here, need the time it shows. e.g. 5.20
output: 4.21
